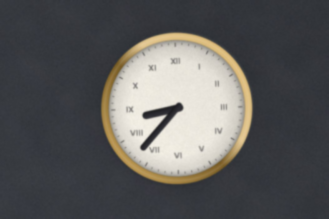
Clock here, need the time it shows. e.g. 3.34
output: 8.37
